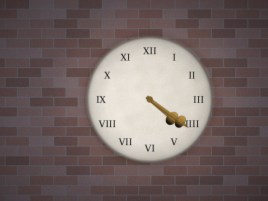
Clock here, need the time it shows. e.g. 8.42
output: 4.21
